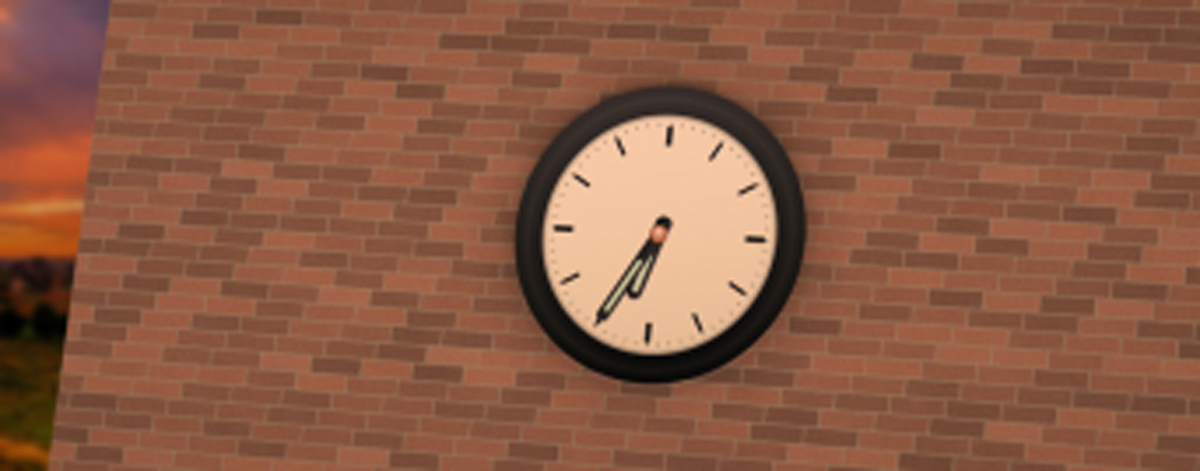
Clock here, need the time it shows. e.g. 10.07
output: 6.35
